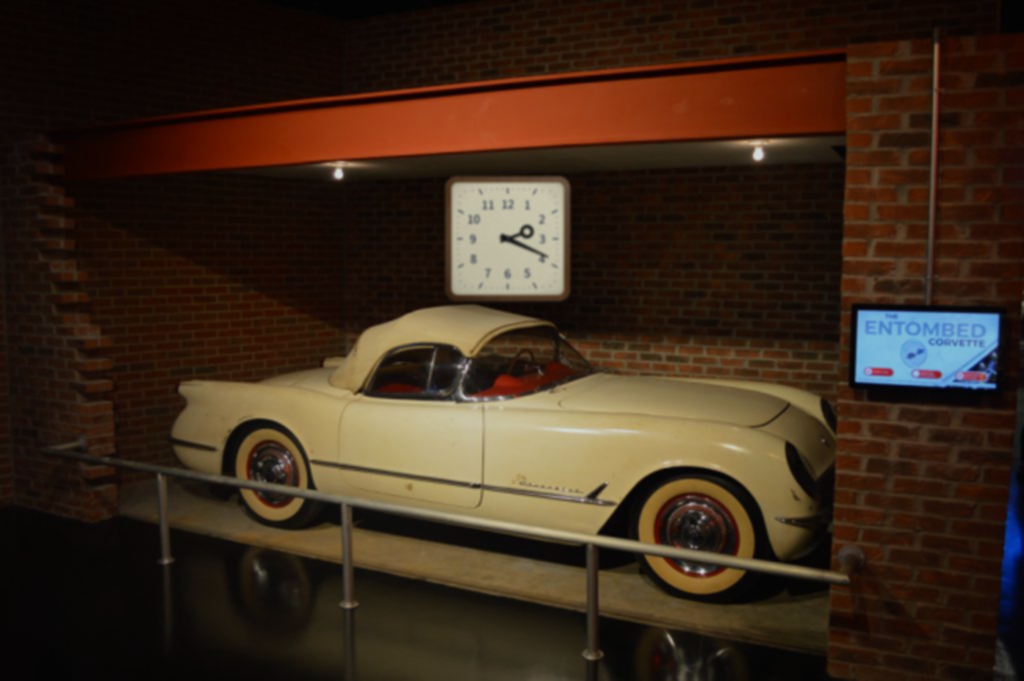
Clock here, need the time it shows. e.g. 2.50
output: 2.19
